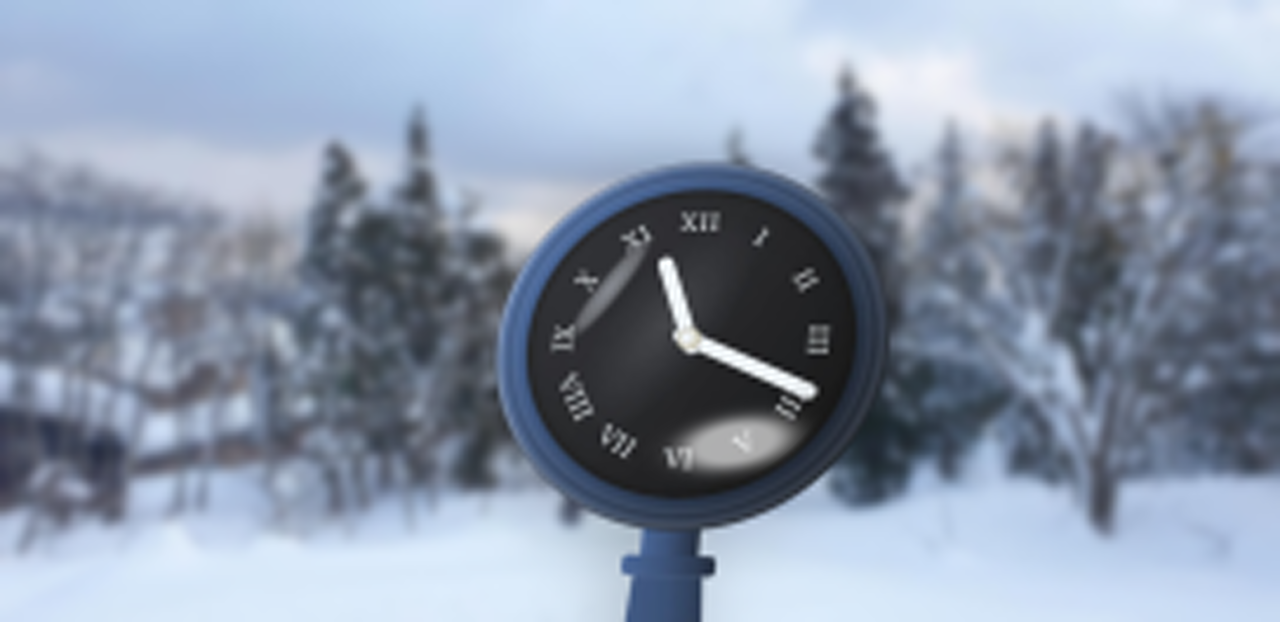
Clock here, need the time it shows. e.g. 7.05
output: 11.19
